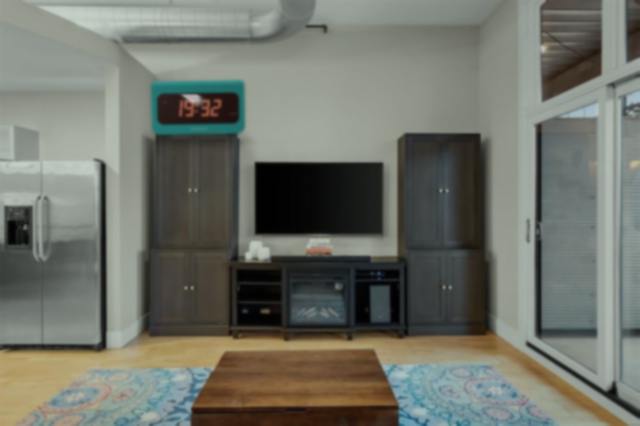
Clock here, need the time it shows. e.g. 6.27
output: 19.32
